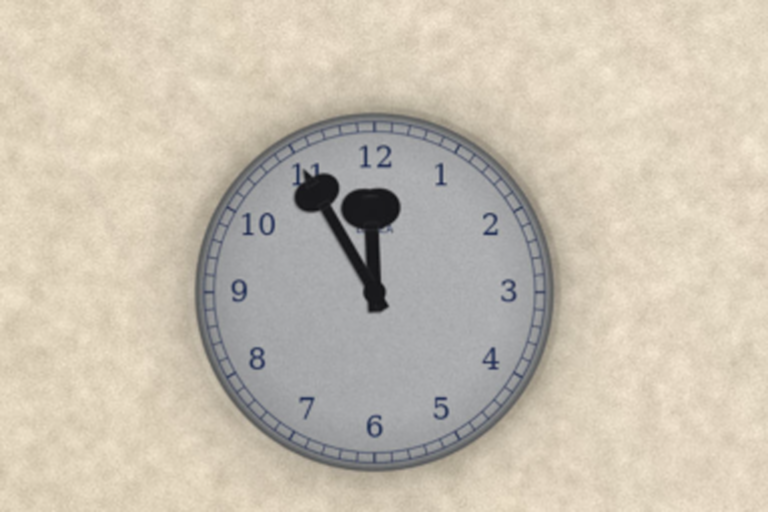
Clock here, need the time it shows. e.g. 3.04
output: 11.55
